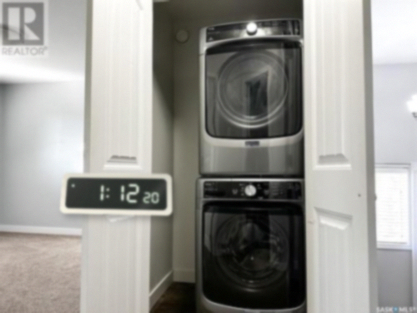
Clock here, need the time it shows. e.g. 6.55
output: 1.12
